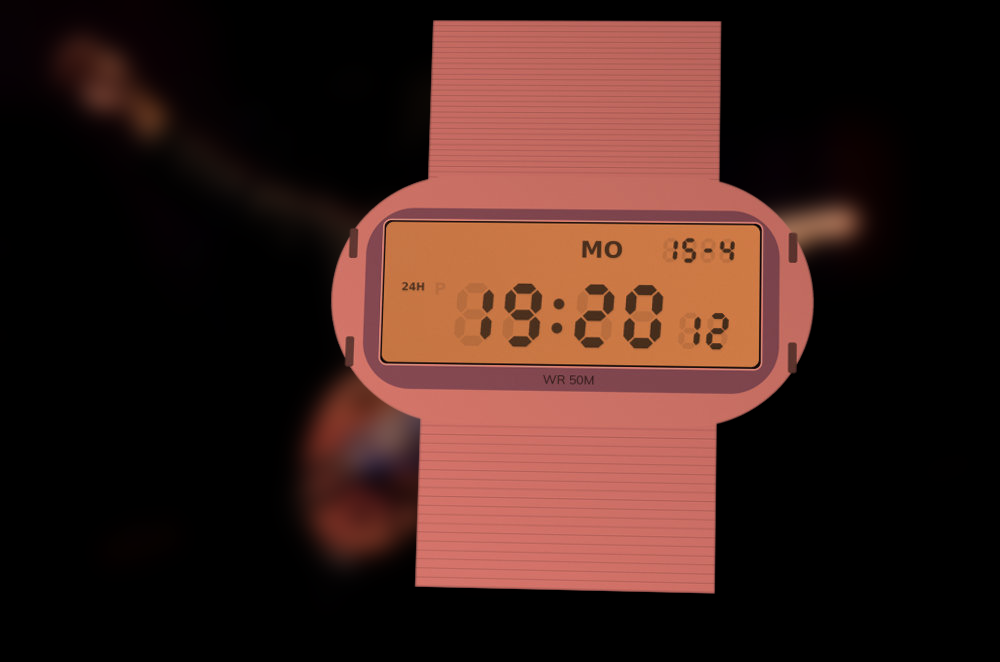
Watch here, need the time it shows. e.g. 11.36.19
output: 19.20.12
